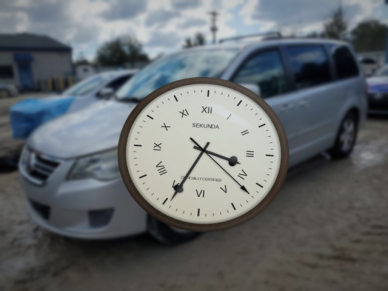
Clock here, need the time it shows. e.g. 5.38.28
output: 3.34.22
